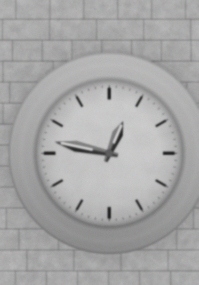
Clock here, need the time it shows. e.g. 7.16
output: 12.47
